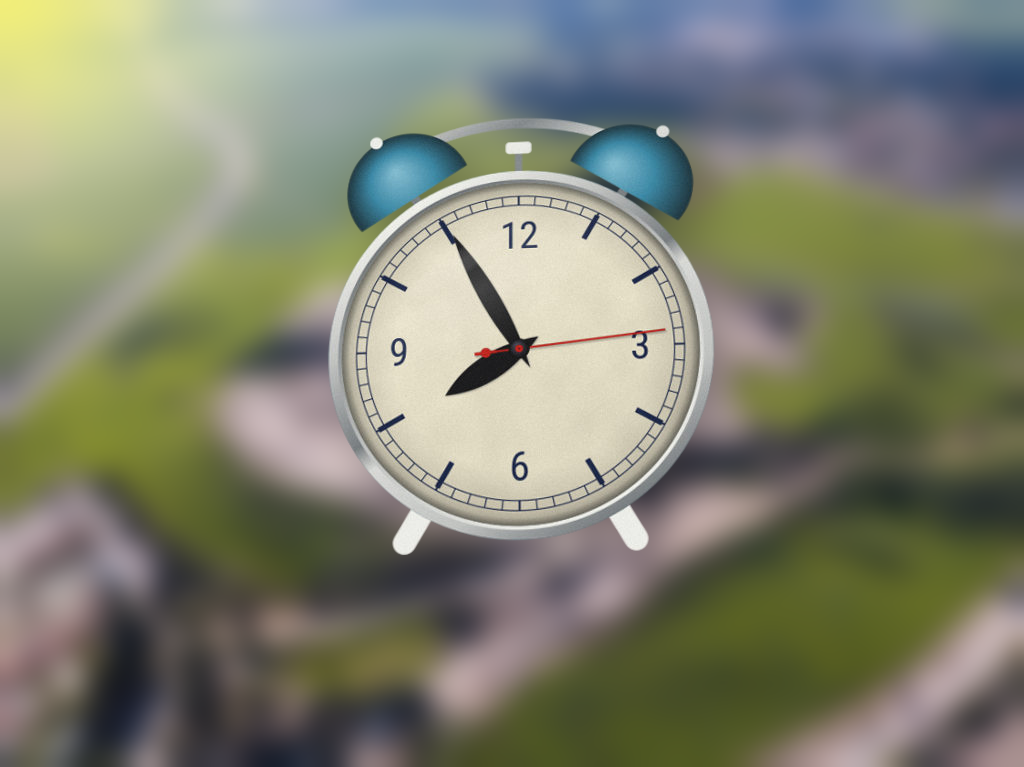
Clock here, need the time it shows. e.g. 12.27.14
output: 7.55.14
